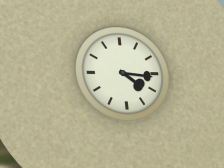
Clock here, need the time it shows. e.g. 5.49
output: 4.16
